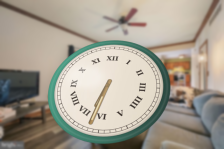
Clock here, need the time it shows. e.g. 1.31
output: 6.32
